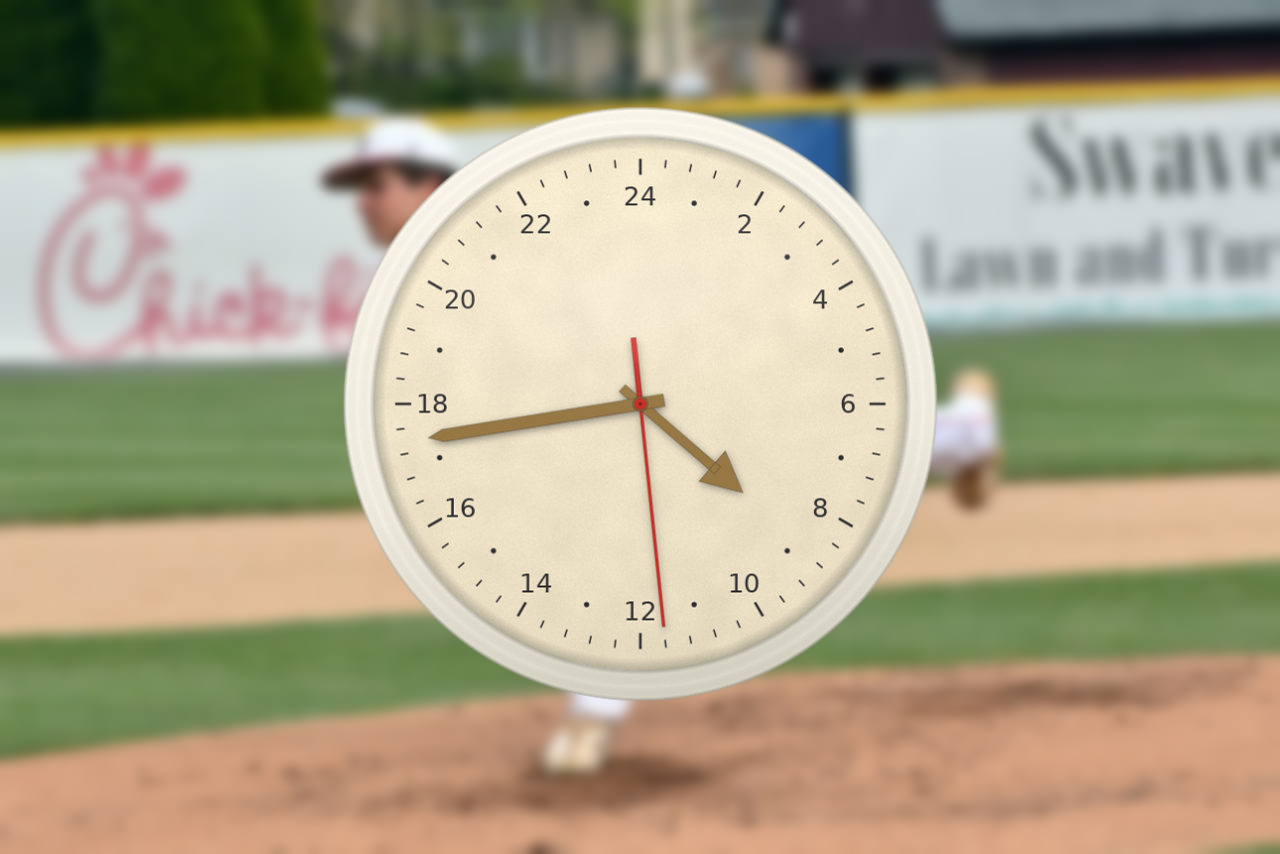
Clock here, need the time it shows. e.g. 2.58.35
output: 8.43.29
